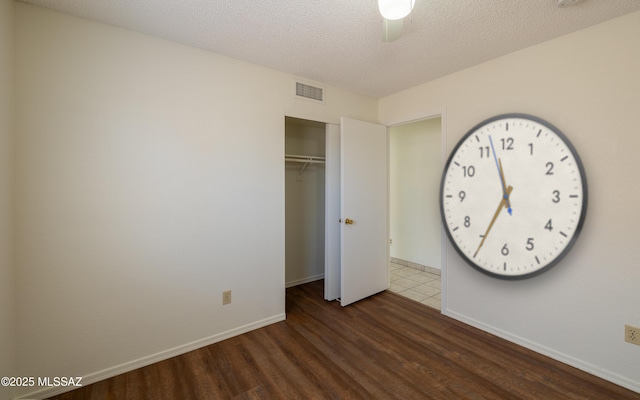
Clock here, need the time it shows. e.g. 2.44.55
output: 11.34.57
